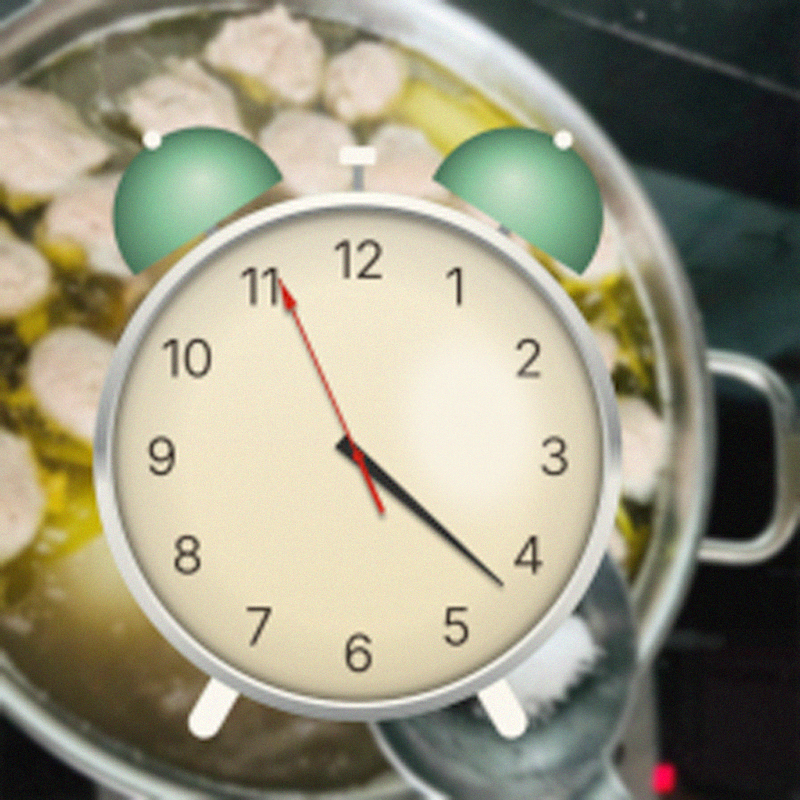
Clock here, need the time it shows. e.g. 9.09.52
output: 4.21.56
